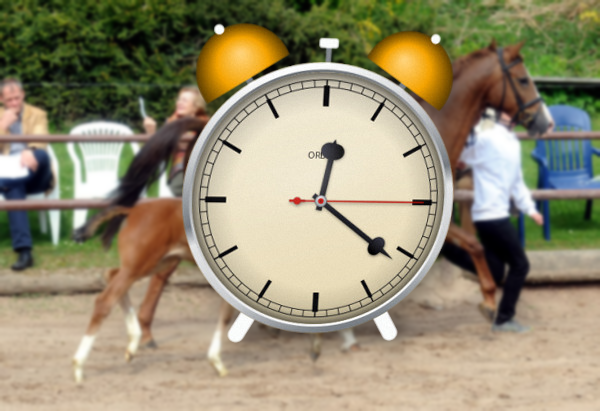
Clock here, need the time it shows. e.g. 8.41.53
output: 12.21.15
